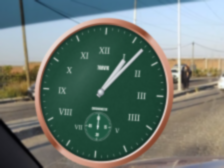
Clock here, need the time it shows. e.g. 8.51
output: 1.07
